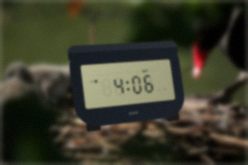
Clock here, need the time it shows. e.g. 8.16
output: 4.06
